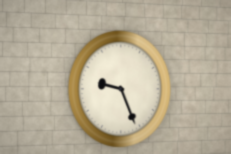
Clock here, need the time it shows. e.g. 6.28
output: 9.26
